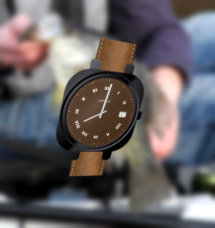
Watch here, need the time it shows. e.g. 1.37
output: 8.01
